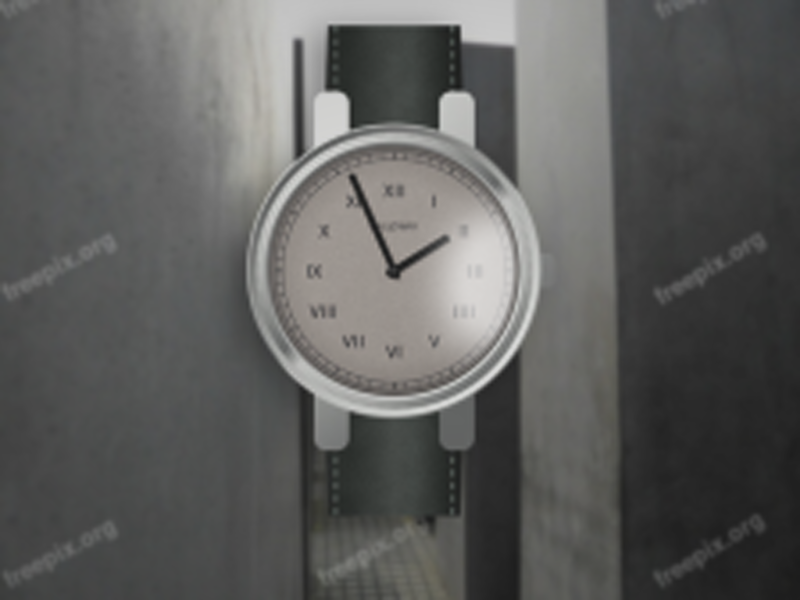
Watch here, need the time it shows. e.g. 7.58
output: 1.56
